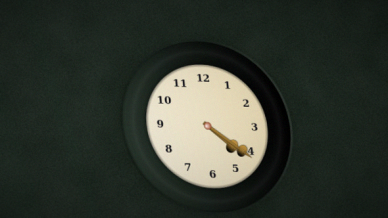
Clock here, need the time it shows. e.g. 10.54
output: 4.21
